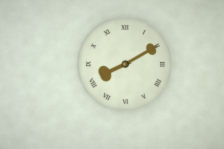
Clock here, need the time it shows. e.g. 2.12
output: 8.10
